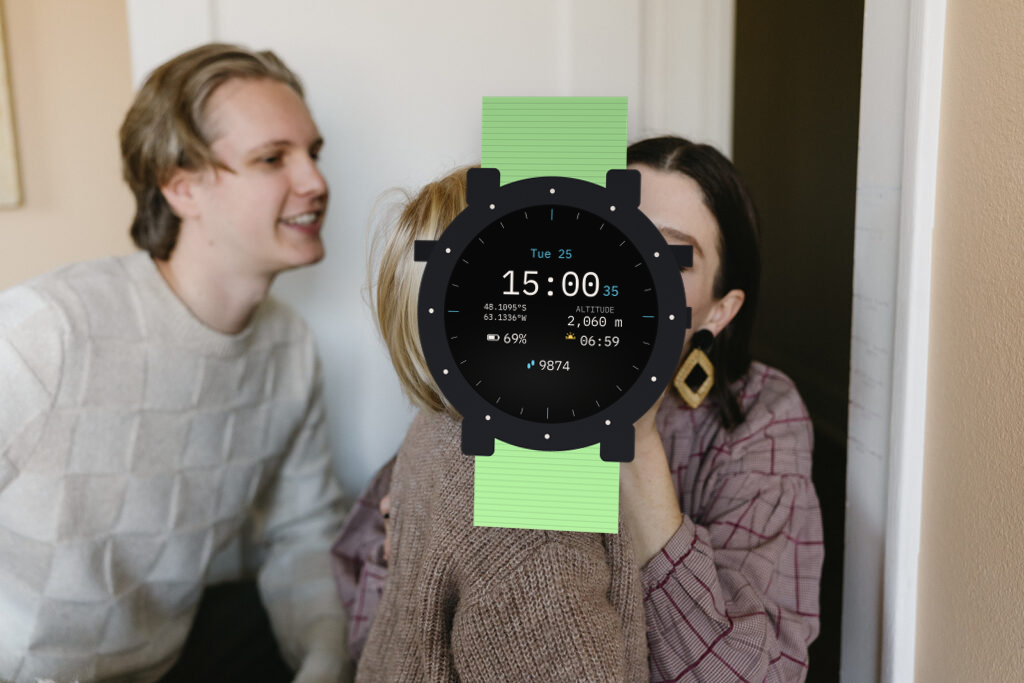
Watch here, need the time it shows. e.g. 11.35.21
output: 15.00.35
